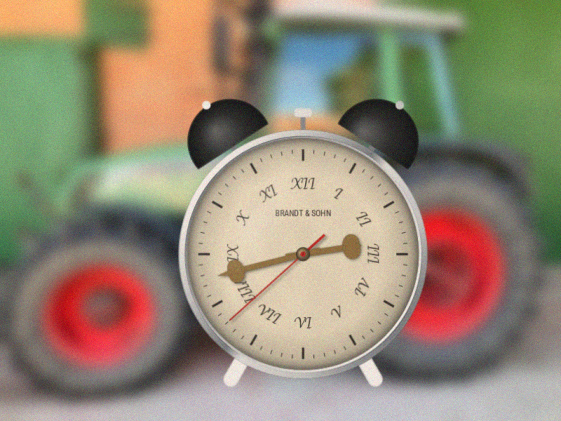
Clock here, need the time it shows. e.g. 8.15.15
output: 2.42.38
